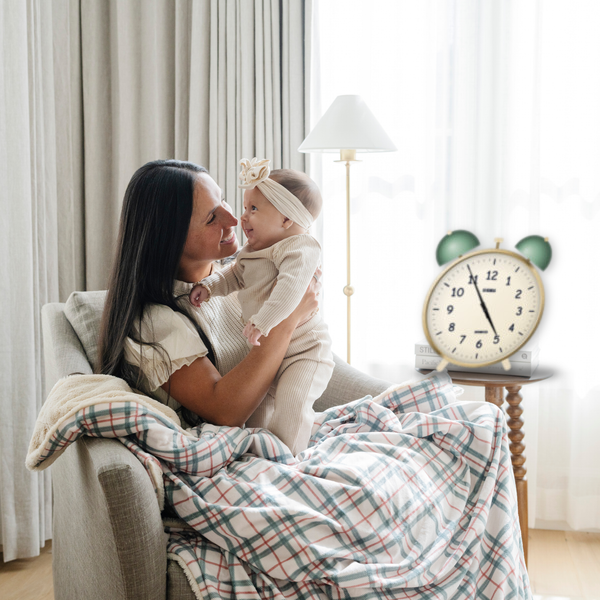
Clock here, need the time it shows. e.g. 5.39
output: 4.55
